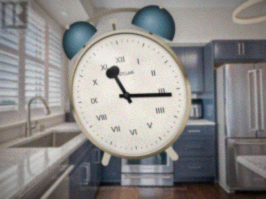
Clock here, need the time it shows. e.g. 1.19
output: 11.16
